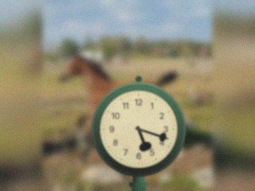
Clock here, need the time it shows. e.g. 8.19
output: 5.18
